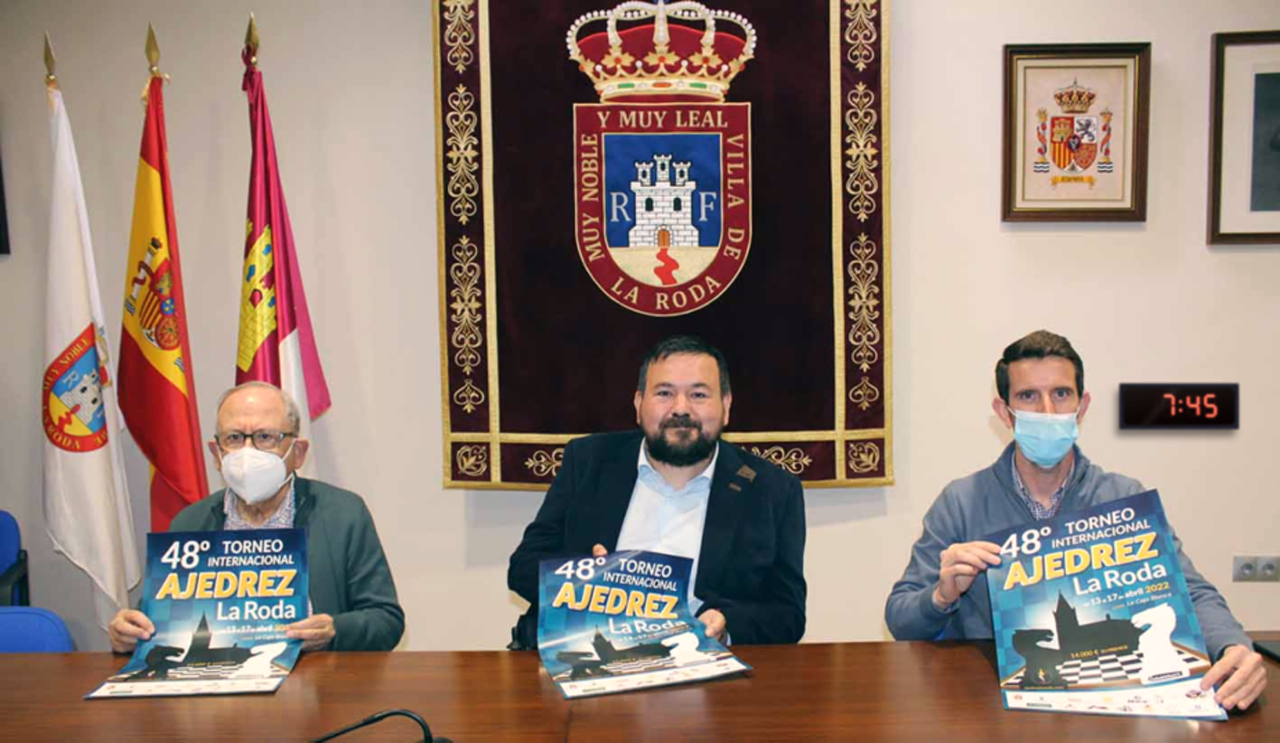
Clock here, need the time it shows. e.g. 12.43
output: 7.45
